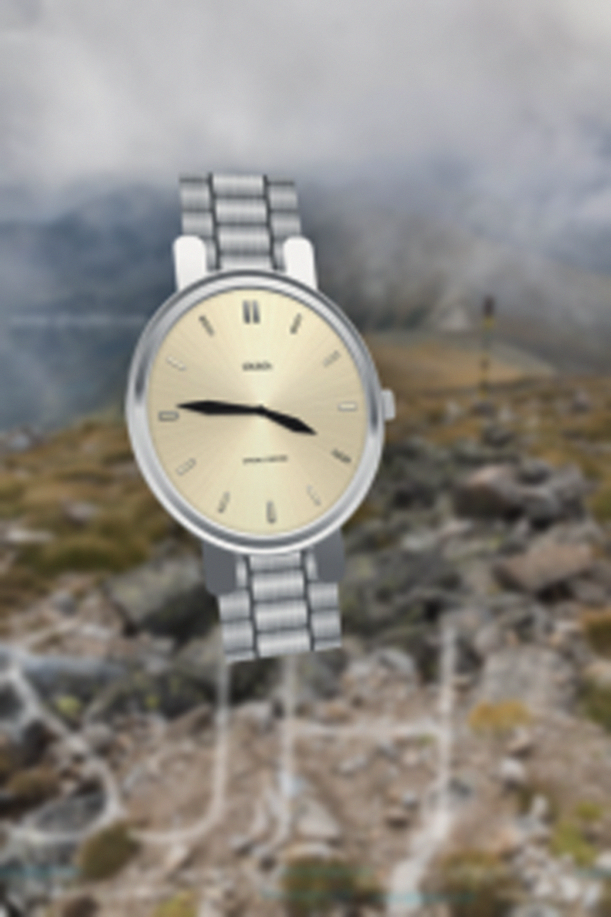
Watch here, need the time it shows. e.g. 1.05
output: 3.46
